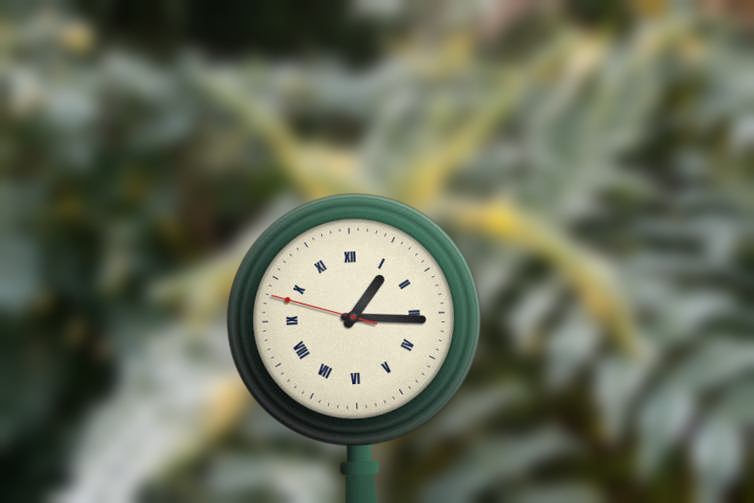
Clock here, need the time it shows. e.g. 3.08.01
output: 1.15.48
